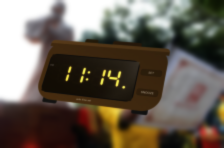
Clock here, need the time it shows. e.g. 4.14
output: 11.14
